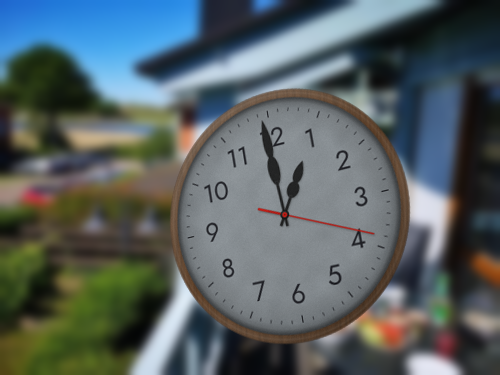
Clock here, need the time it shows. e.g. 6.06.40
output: 12.59.19
